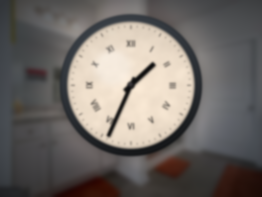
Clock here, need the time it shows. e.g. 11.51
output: 1.34
